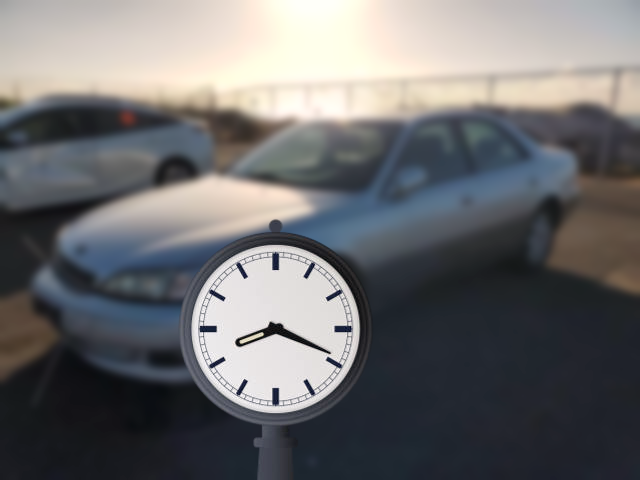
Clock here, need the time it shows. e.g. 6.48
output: 8.19
